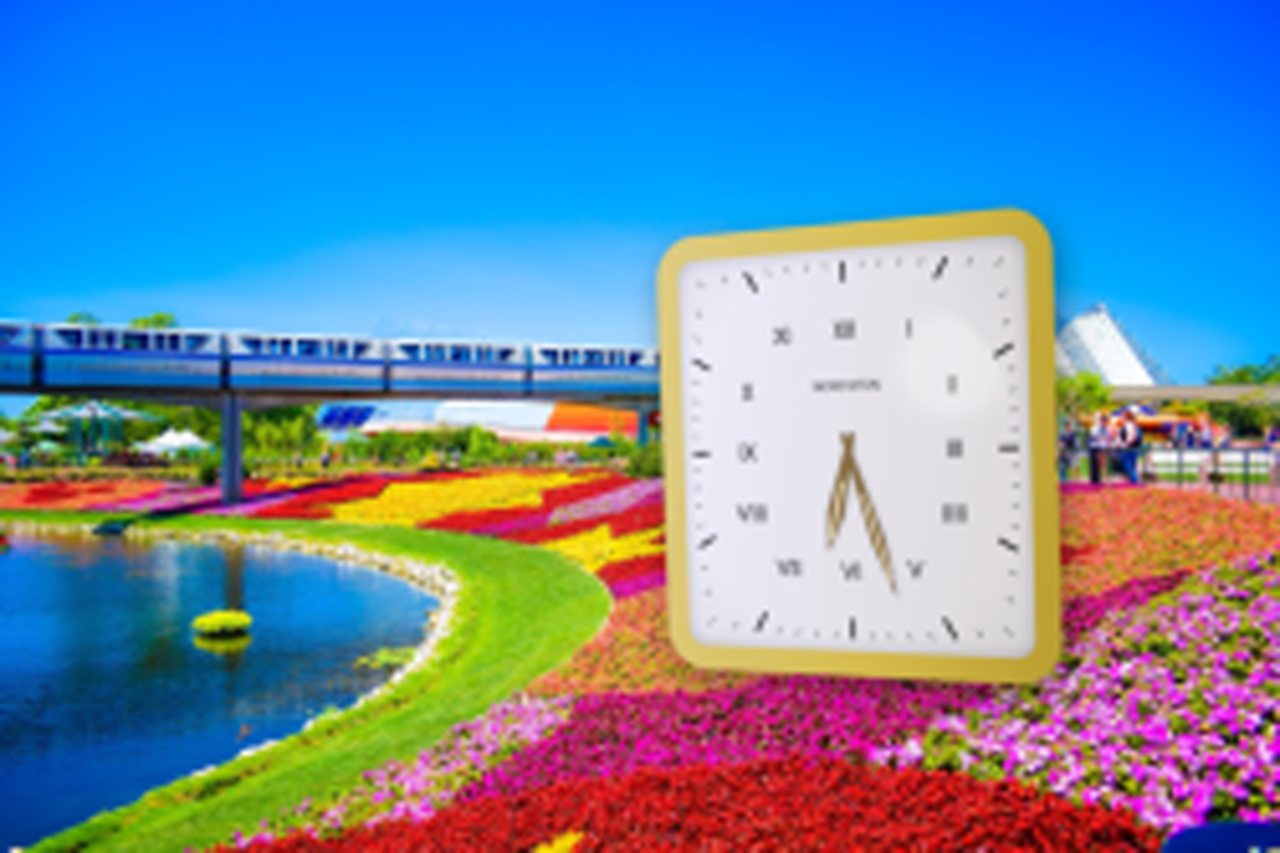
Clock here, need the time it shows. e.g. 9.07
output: 6.27
